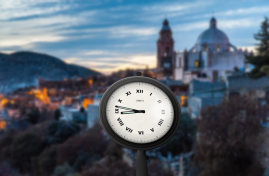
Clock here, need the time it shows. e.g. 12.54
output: 8.47
